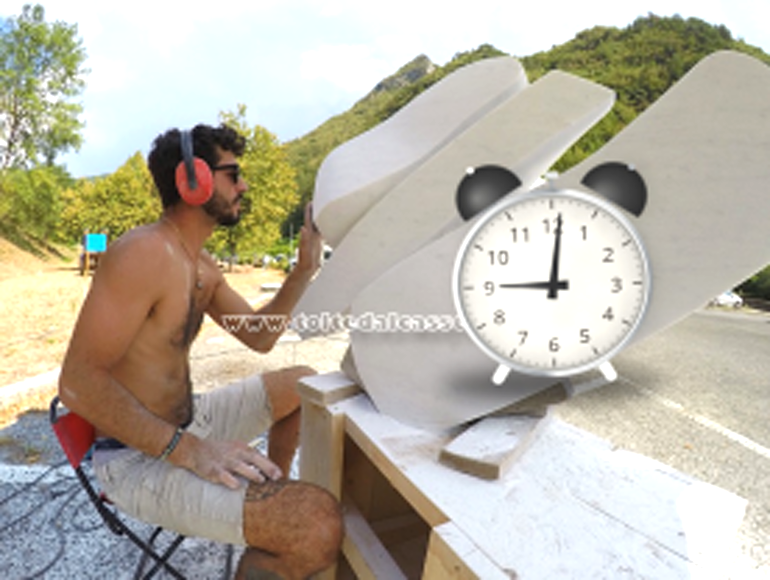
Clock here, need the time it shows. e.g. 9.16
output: 9.01
